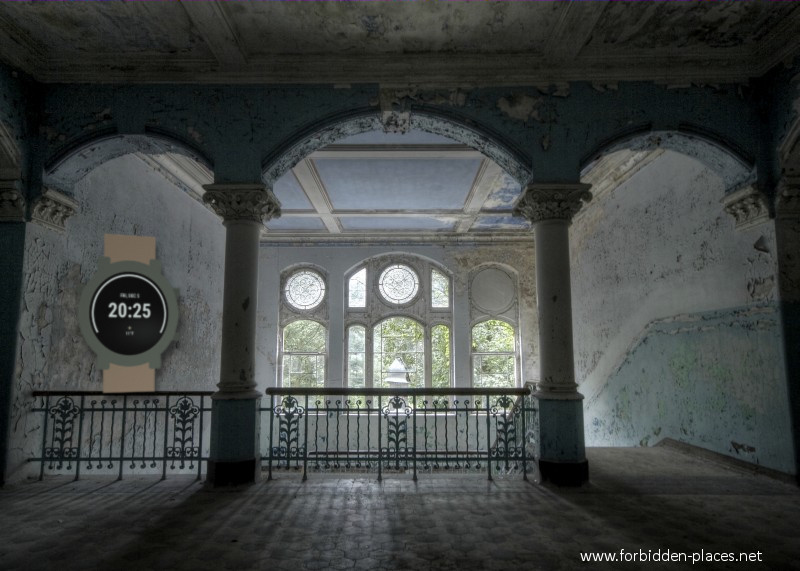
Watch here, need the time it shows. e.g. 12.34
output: 20.25
